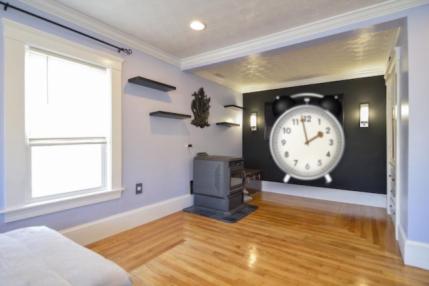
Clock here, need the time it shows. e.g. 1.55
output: 1.58
